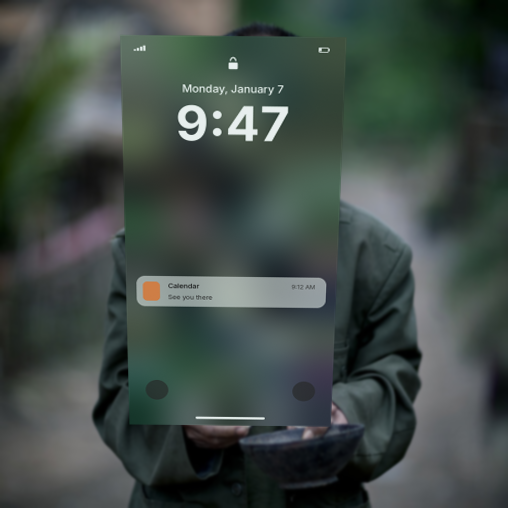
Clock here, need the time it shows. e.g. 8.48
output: 9.47
